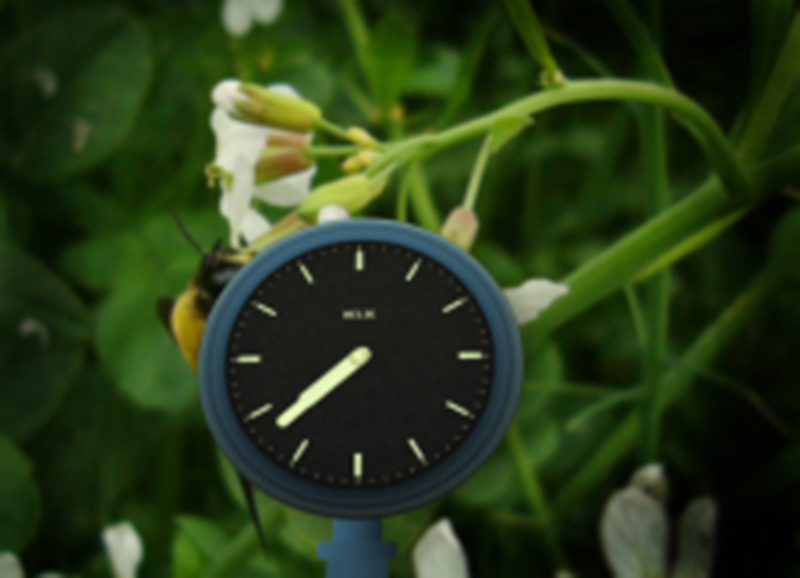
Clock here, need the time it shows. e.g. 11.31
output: 7.38
